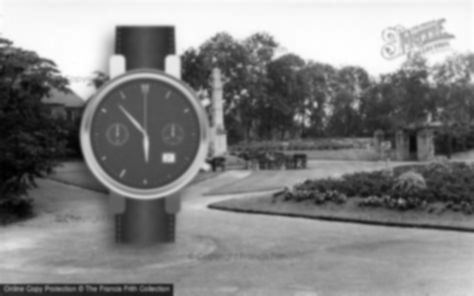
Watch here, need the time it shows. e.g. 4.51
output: 5.53
